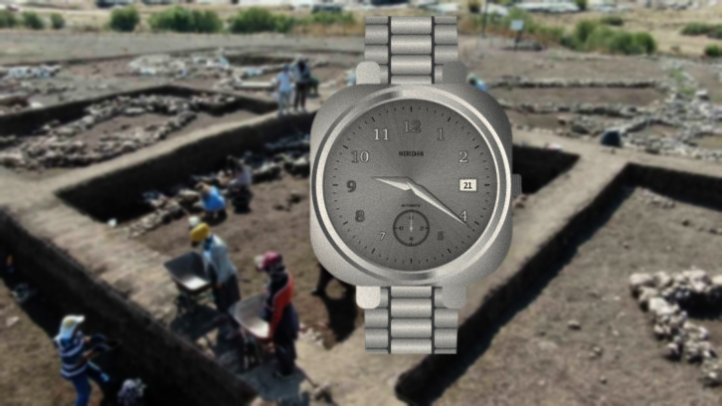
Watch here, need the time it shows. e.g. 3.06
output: 9.21
